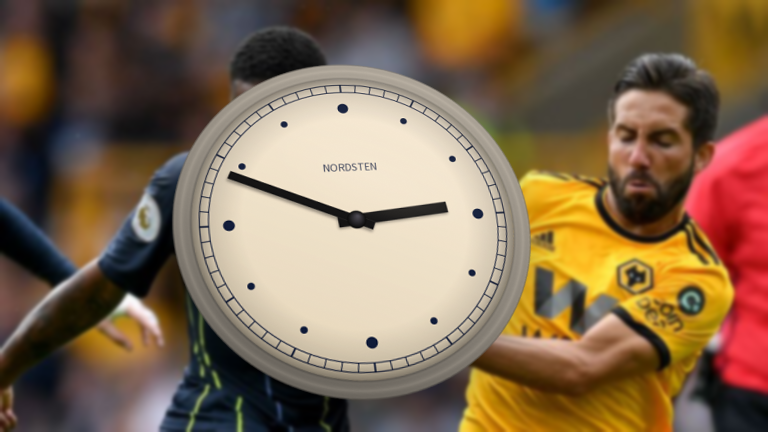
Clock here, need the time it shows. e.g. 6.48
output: 2.49
